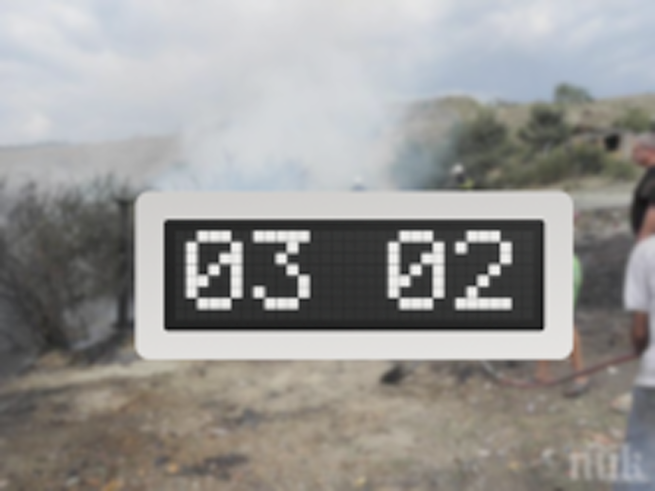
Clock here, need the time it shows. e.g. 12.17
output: 3.02
